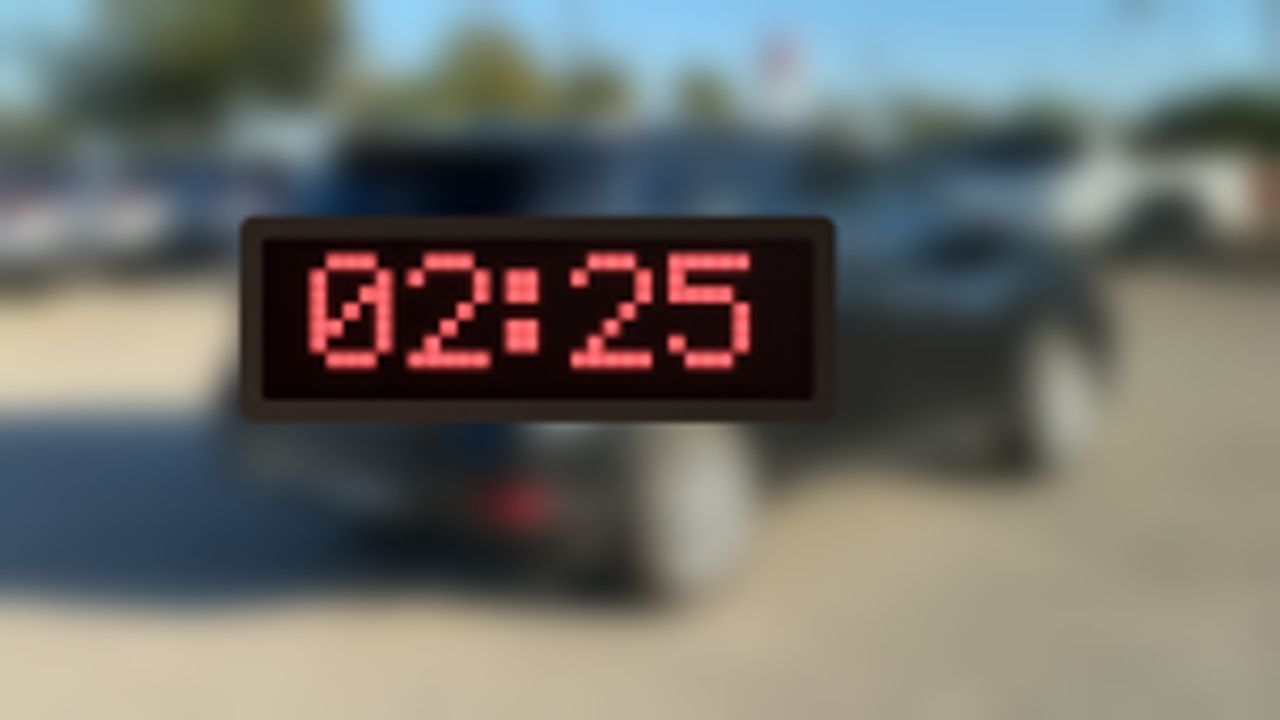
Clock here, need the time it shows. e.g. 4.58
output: 2.25
